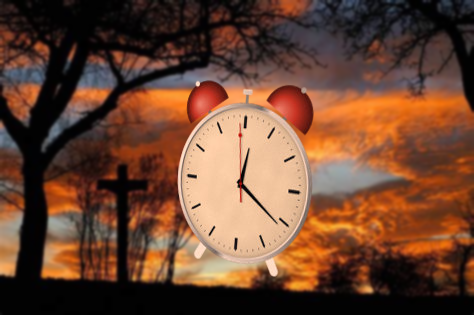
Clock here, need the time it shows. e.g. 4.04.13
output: 12.20.59
